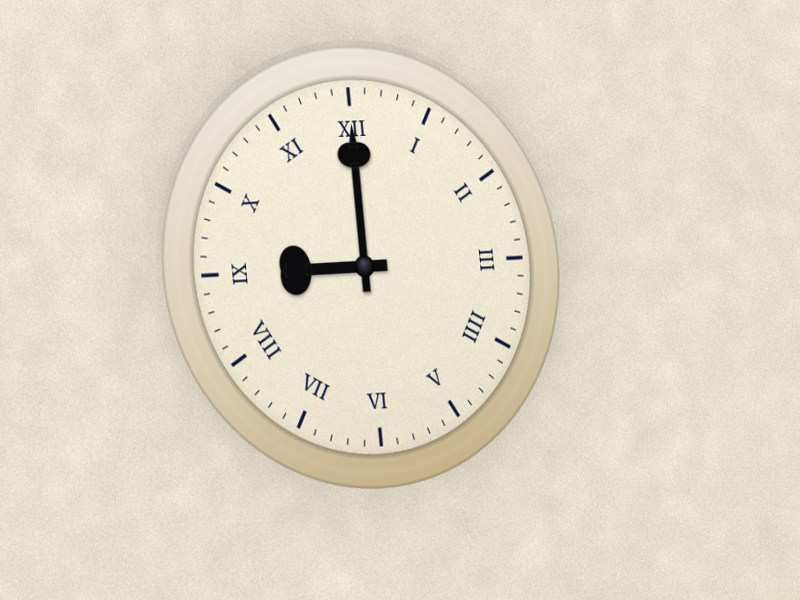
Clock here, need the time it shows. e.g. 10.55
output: 9.00
